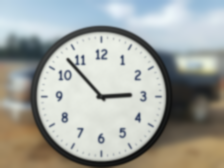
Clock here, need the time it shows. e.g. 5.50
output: 2.53
